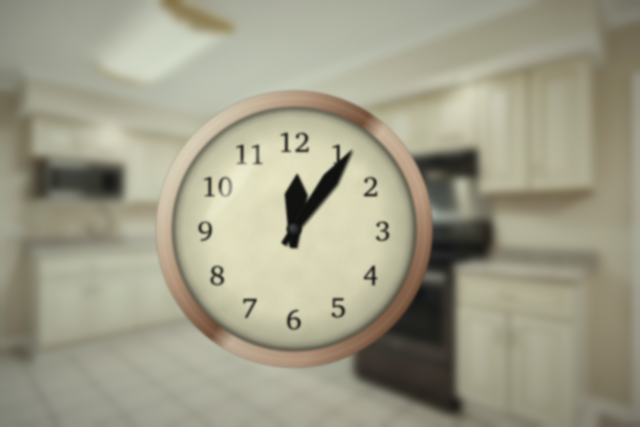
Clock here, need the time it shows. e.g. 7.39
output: 12.06
